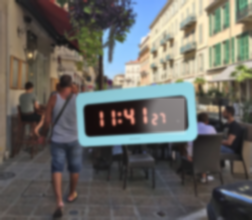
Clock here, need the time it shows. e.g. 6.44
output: 11.41
